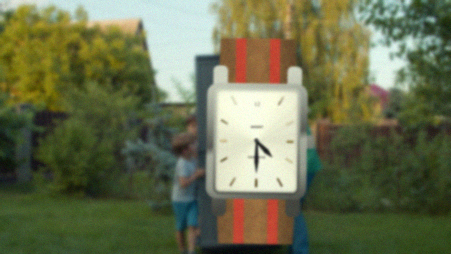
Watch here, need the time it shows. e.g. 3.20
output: 4.30
